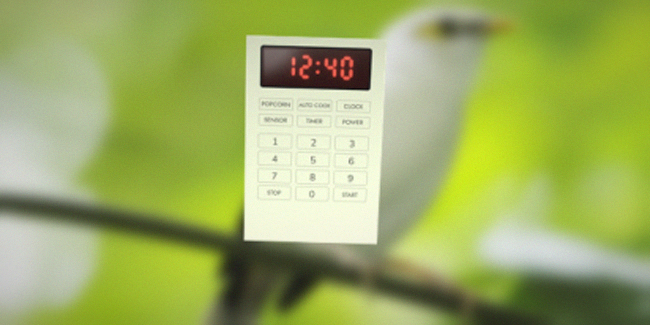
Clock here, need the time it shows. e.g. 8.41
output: 12.40
